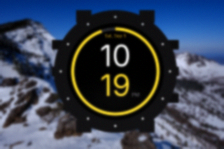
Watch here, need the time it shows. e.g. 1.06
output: 10.19
